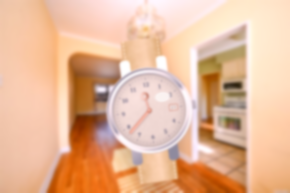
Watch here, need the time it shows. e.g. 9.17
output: 11.38
